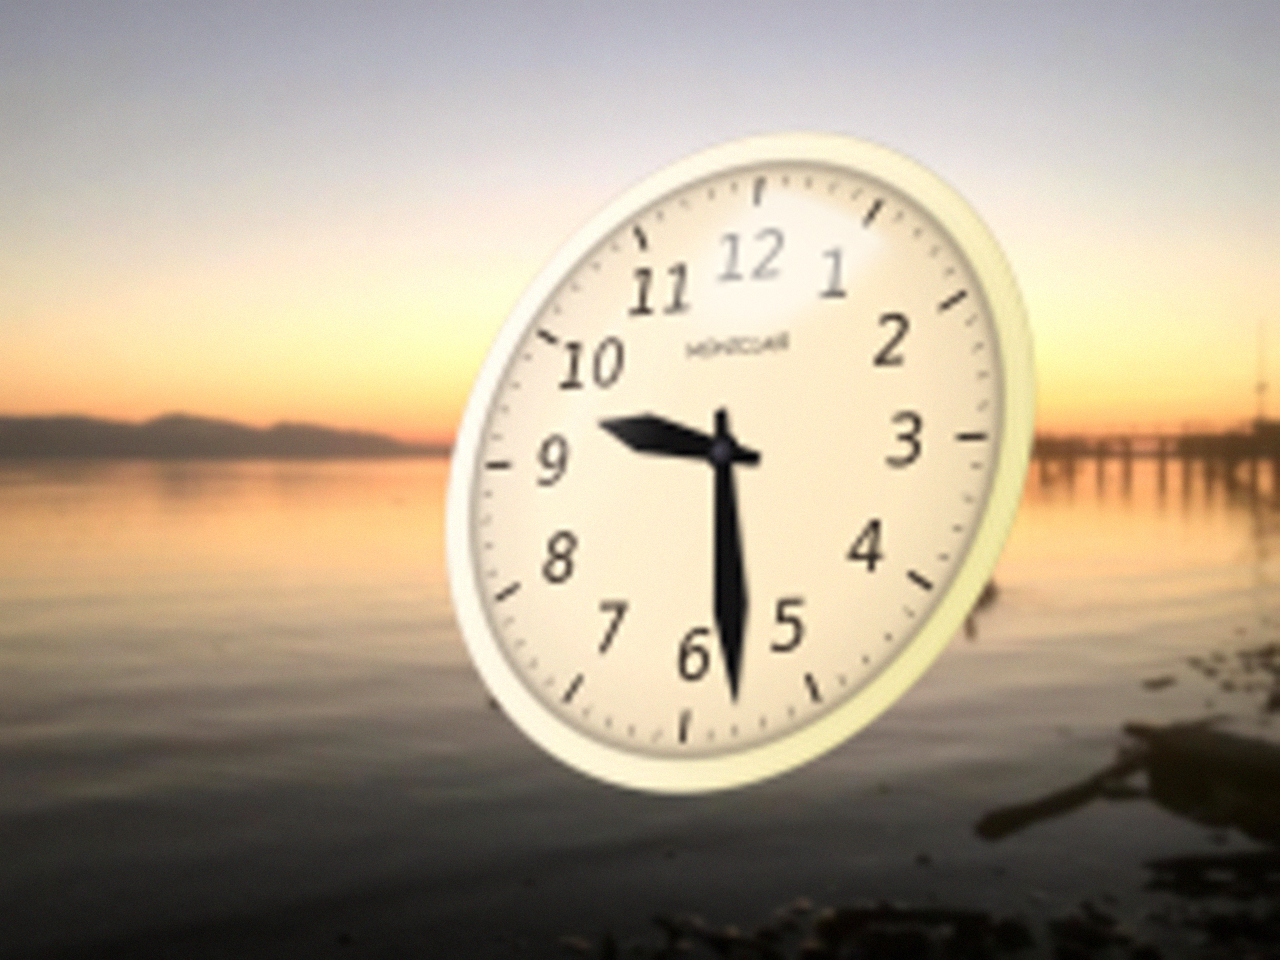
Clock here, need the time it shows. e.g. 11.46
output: 9.28
